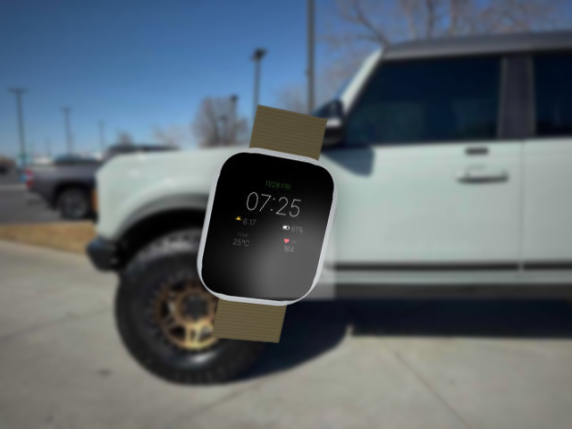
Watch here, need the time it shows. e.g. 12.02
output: 7.25
